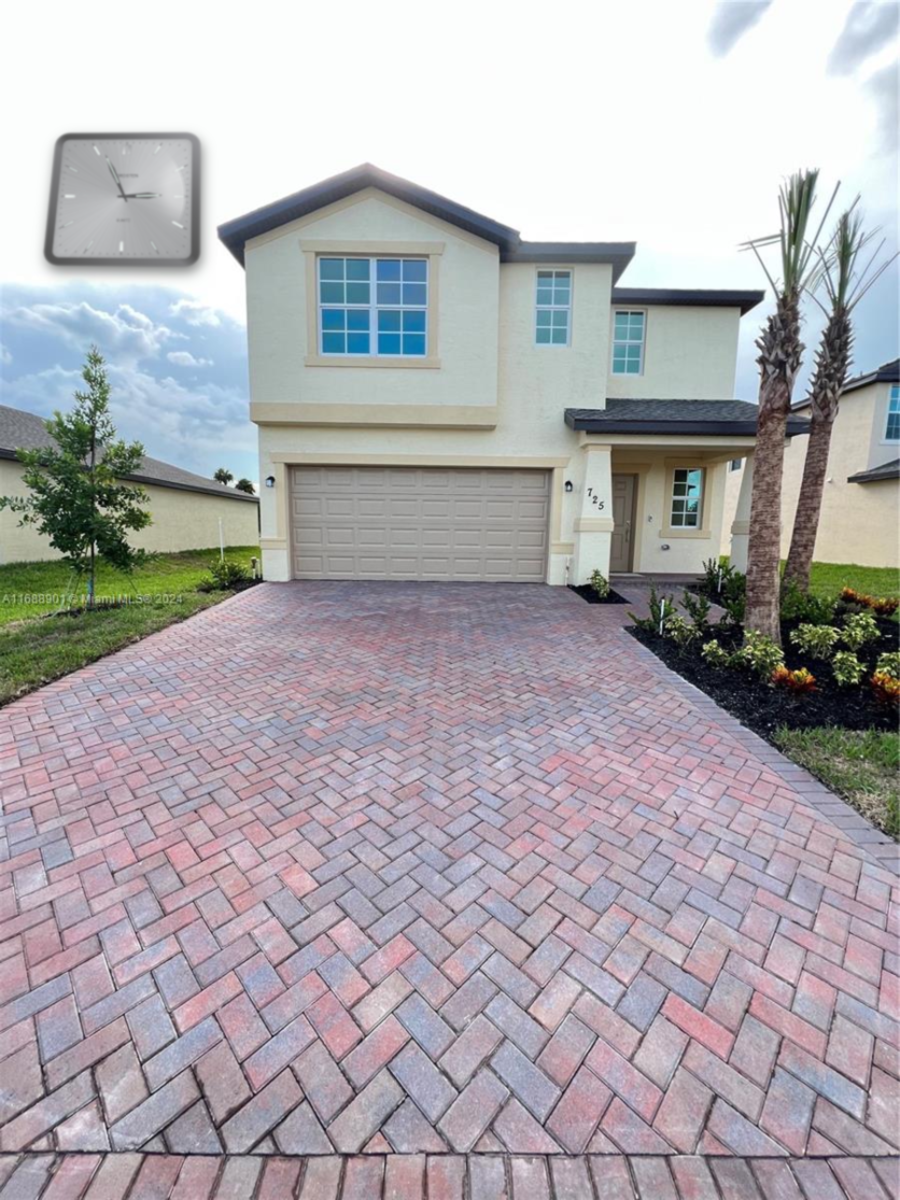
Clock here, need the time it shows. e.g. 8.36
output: 2.56
